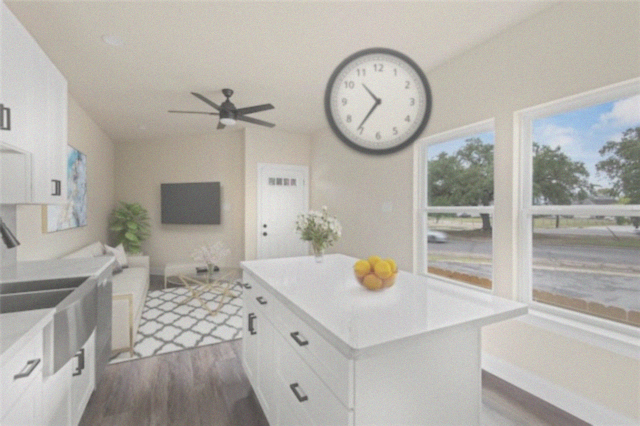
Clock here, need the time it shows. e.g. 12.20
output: 10.36
